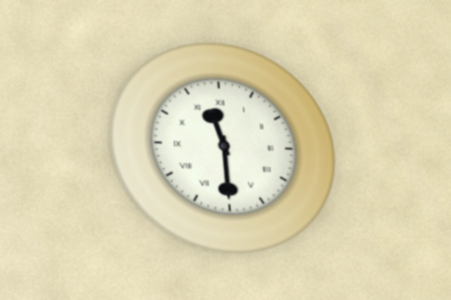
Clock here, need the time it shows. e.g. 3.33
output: 11.30
